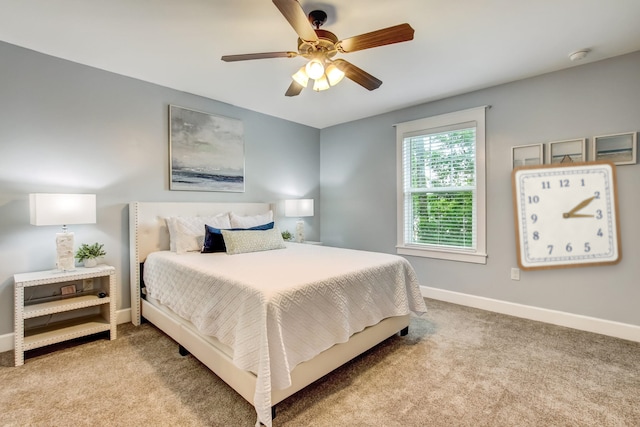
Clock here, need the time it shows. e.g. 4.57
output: 3.10
